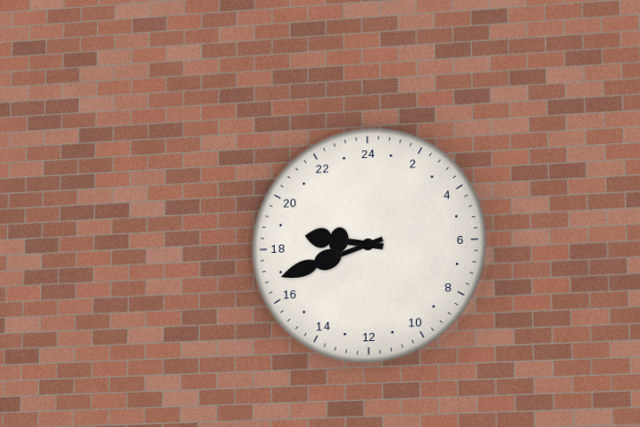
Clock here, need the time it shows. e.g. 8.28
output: 18.42
